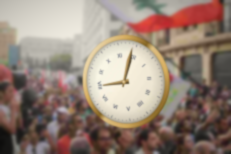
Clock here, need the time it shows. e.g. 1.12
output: 7.59
